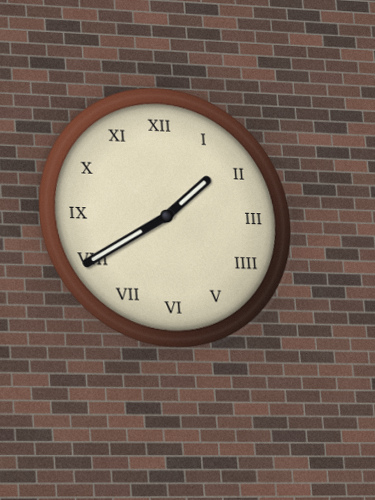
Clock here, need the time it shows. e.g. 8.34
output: 1.40
